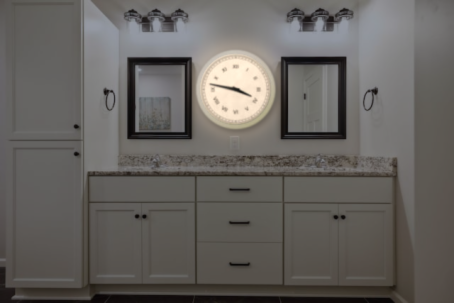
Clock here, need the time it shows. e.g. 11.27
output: 3.47
